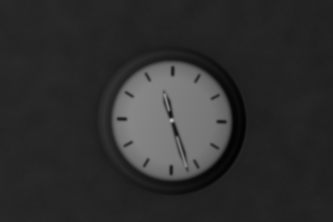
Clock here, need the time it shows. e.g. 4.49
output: 11.27
